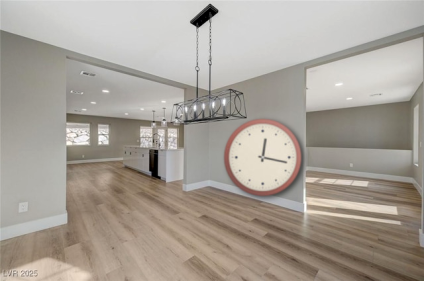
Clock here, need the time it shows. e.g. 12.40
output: 12.17
